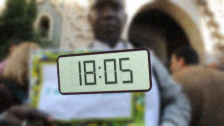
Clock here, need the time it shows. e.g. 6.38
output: 18.05
